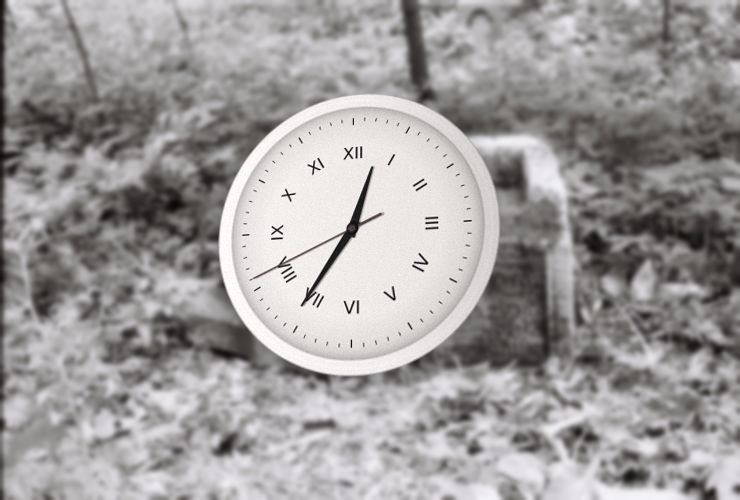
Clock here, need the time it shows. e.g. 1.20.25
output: 12.35.41
